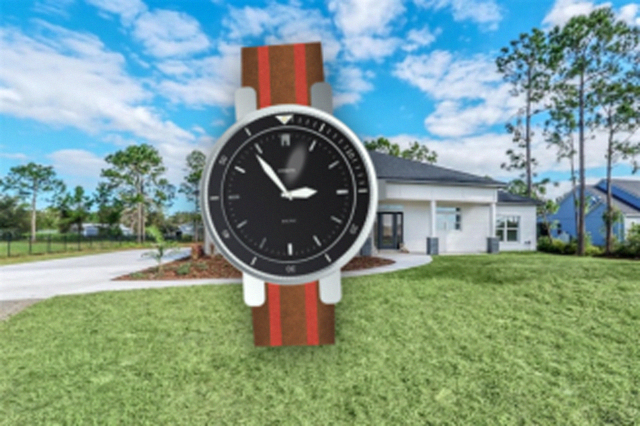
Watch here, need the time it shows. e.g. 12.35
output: 2.54
